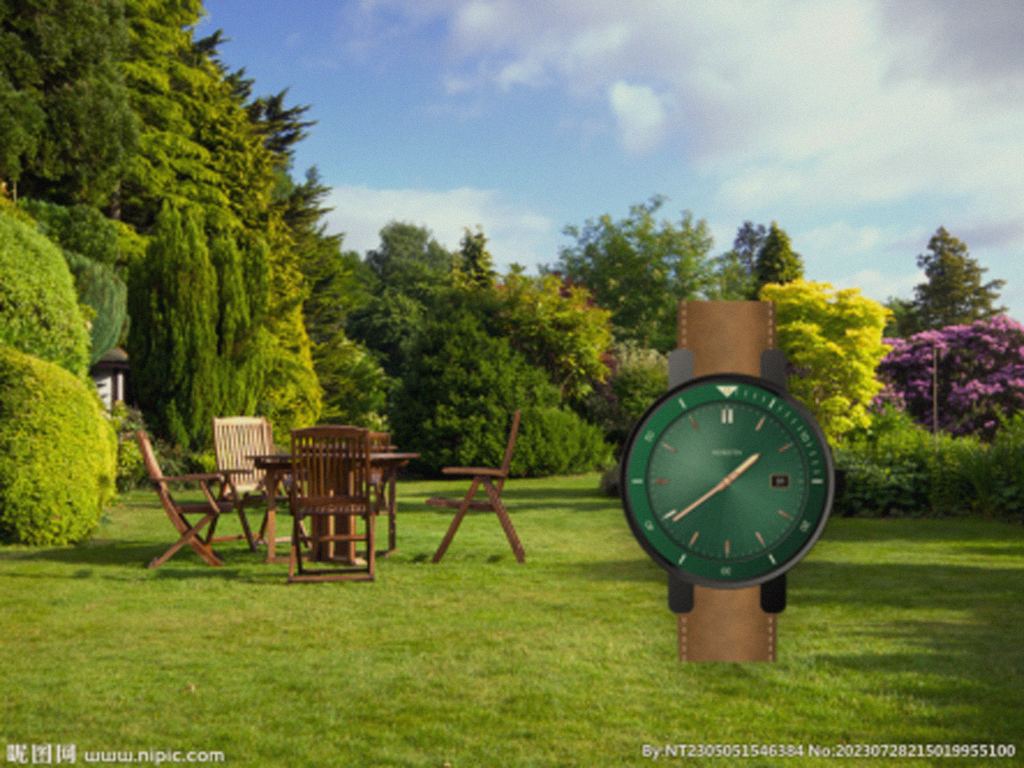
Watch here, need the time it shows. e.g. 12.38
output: 1.39
